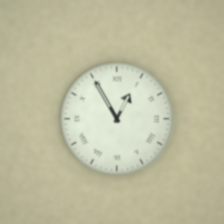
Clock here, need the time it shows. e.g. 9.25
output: 12.55
